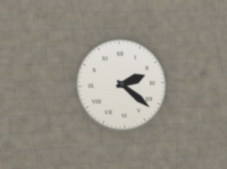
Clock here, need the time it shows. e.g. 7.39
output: 2.22
